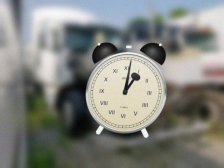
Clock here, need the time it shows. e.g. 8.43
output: 1.01
